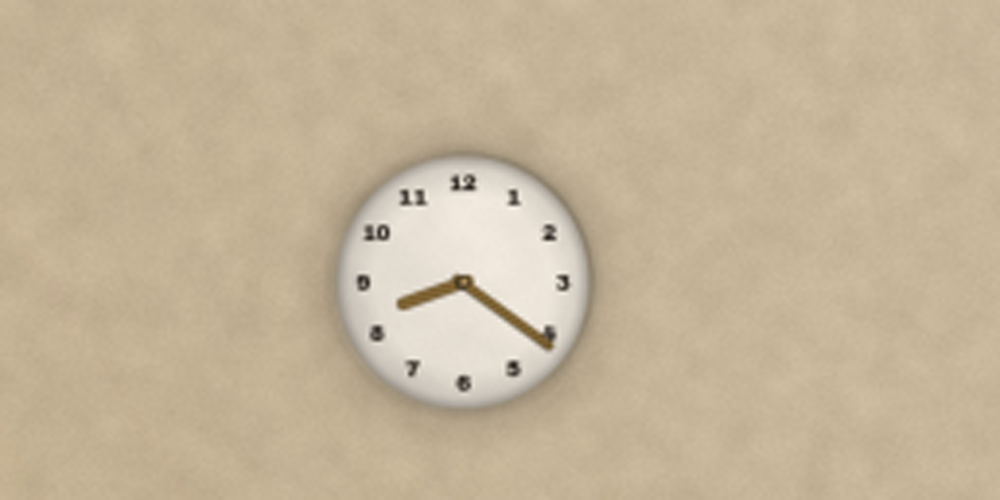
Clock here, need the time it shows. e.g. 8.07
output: 8.21
